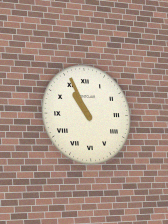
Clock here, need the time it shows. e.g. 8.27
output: 10.56
